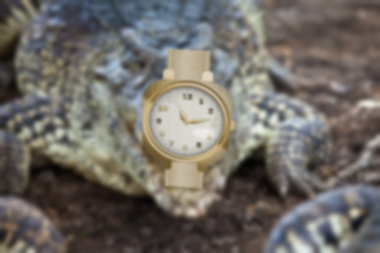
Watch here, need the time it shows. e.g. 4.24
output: 11.13
